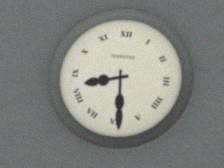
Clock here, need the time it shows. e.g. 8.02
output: 8.29
